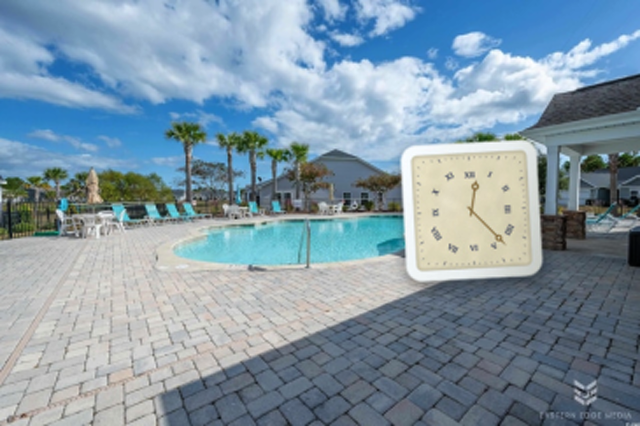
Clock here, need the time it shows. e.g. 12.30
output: 12.23
